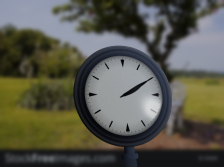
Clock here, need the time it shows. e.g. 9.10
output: 2.10
